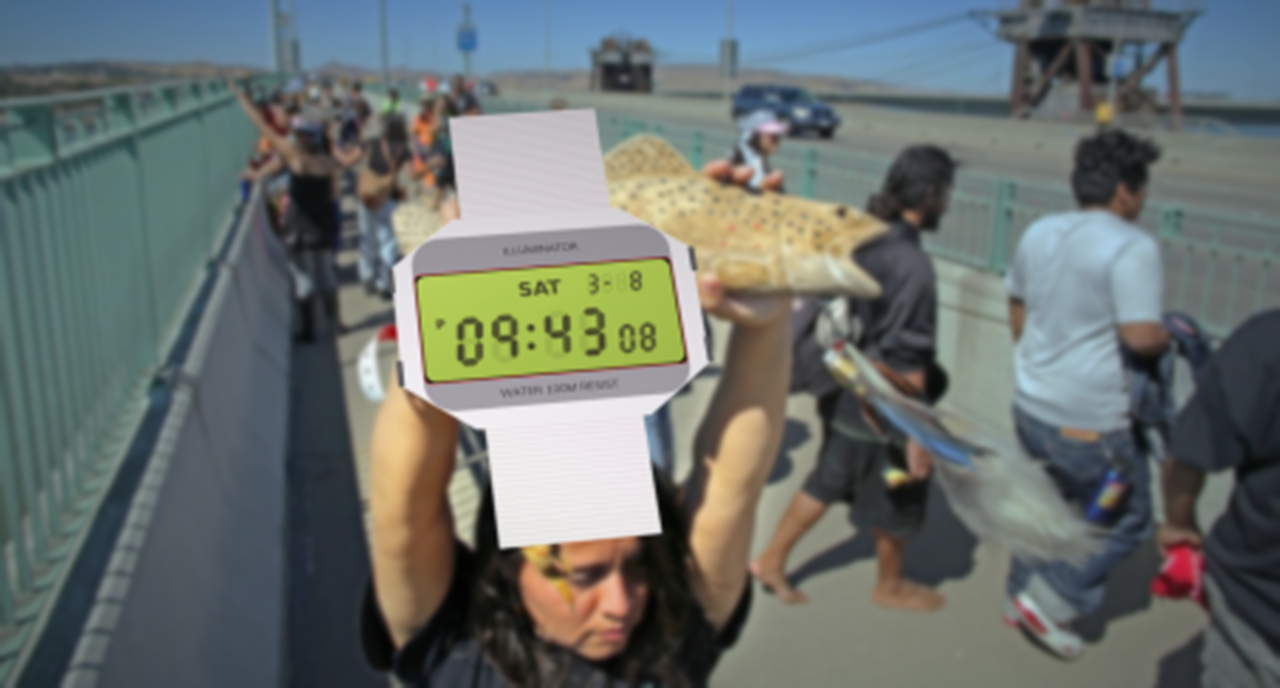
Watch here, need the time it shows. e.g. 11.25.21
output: 9.43.08
